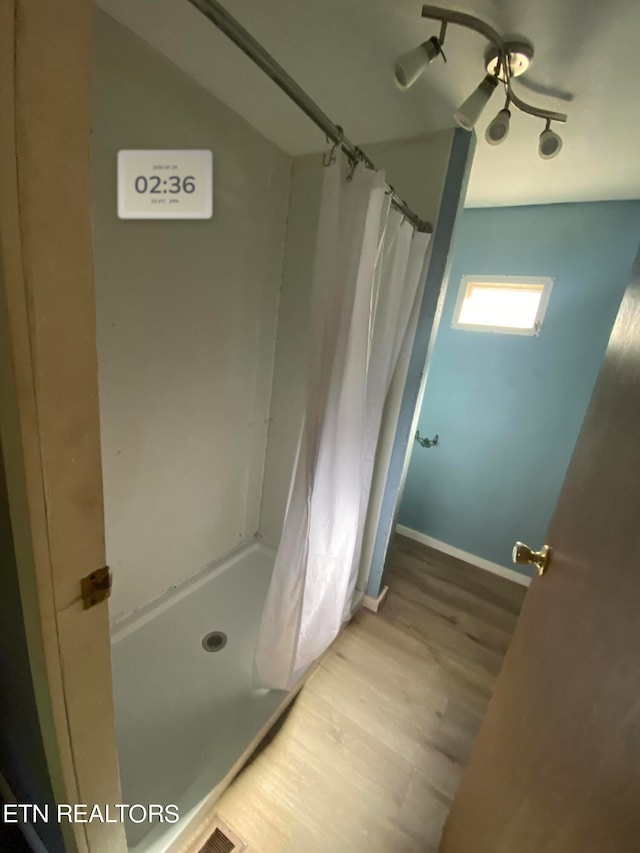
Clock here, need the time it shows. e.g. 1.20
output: 2.36
